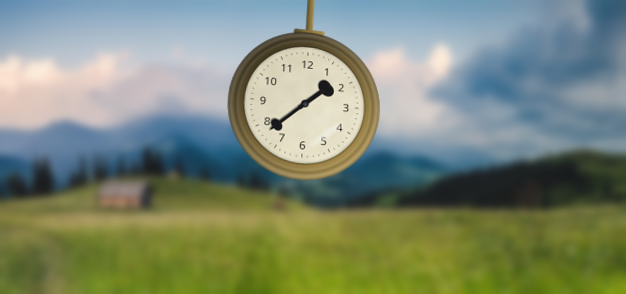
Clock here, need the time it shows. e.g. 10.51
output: 1.38
